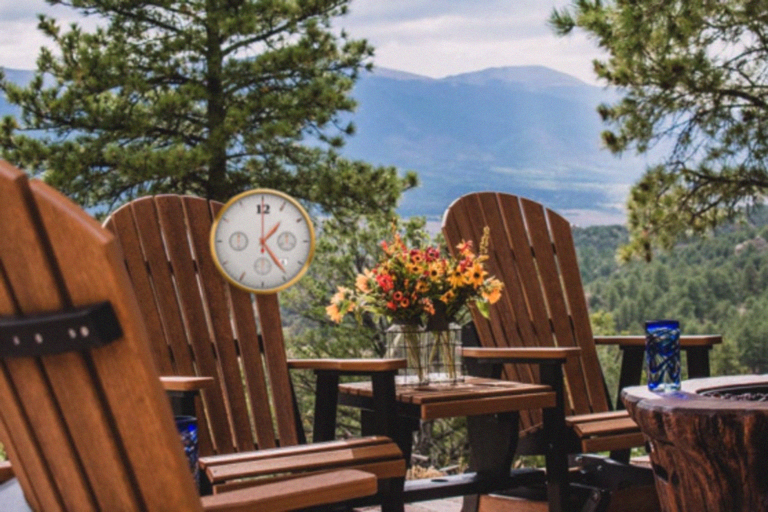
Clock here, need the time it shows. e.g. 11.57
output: 1.24
